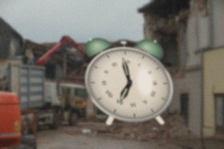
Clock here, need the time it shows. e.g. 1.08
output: 6.59
